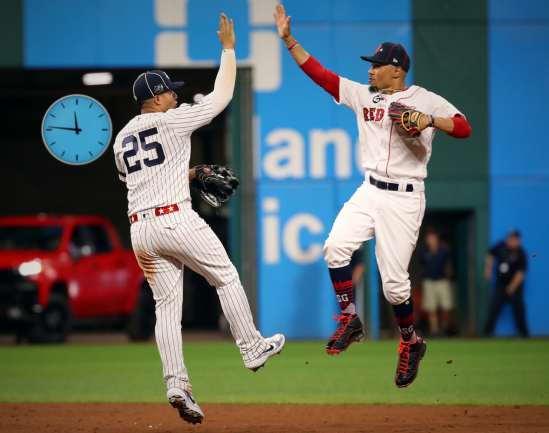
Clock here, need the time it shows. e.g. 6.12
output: 11.46
